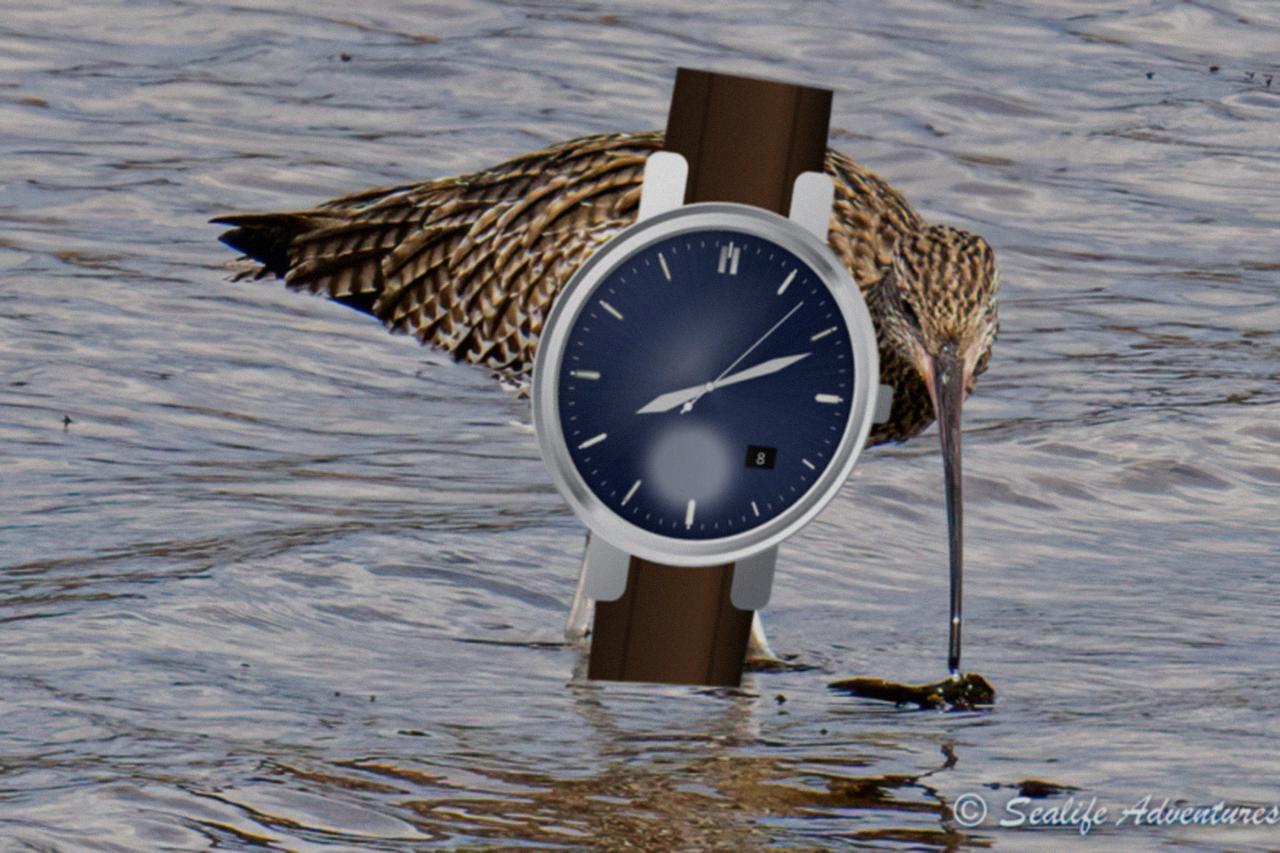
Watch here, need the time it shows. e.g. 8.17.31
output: 8.11.07
